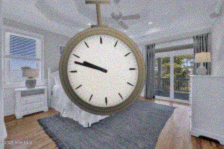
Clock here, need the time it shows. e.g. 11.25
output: 9.48
